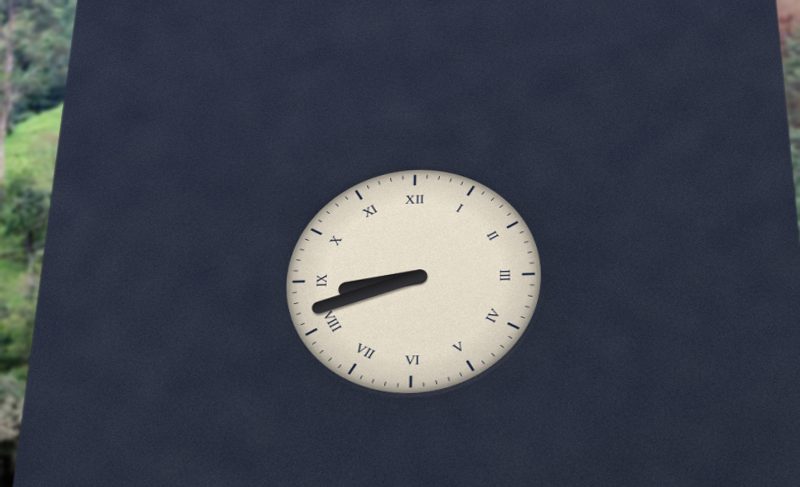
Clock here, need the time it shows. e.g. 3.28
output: 8.42
